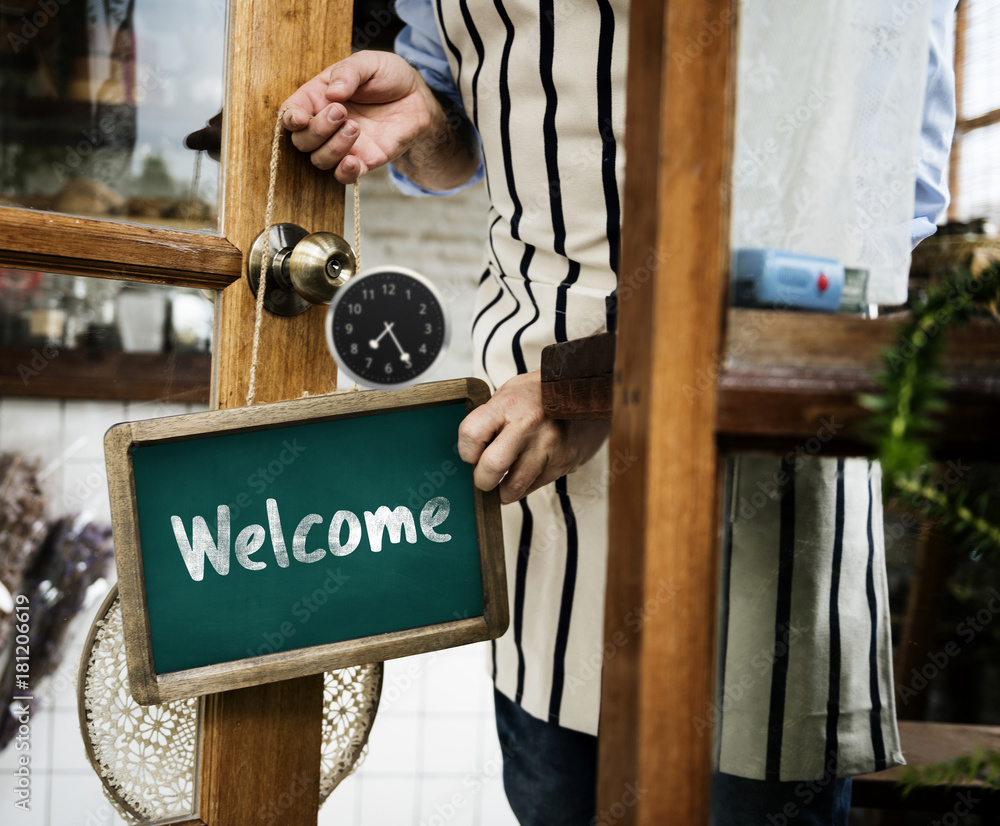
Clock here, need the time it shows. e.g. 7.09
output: 7.25
